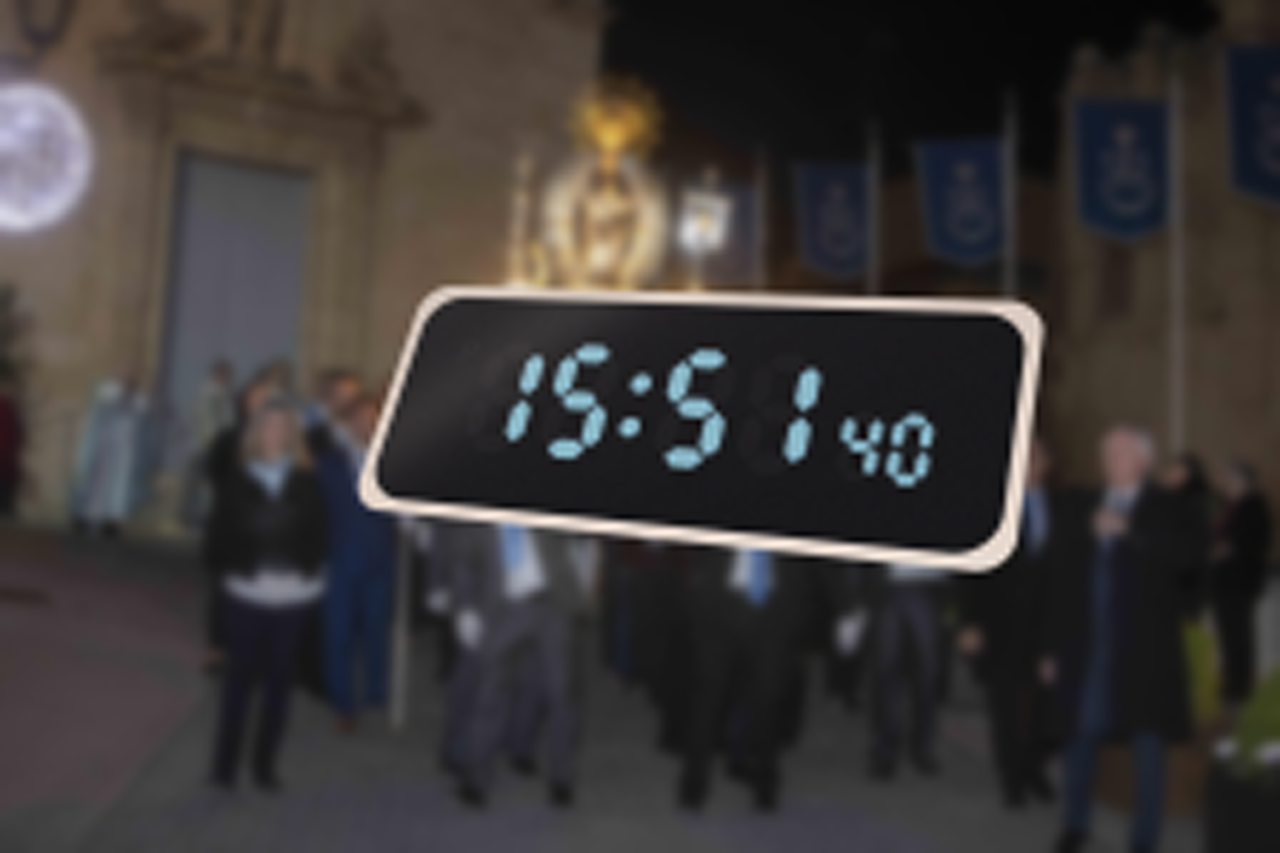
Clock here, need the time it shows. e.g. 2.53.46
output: 15.51.40
